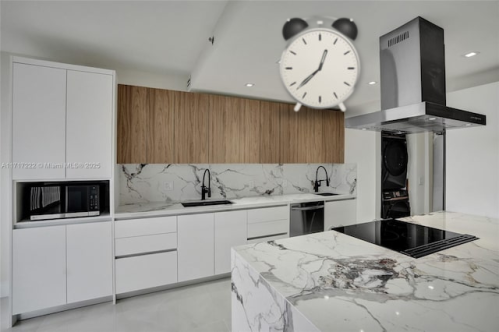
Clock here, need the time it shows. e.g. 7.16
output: 12.38
